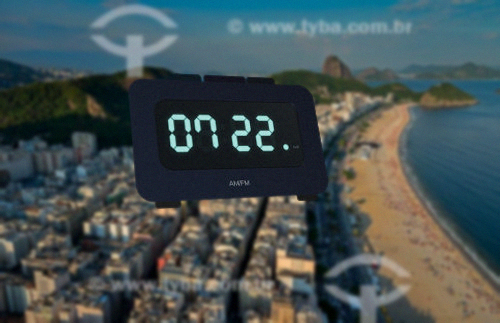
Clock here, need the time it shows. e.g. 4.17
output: 7.22
